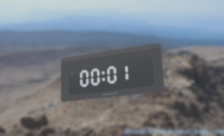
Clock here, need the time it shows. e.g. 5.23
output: 0.01
